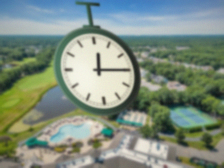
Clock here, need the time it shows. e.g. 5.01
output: 12.15
